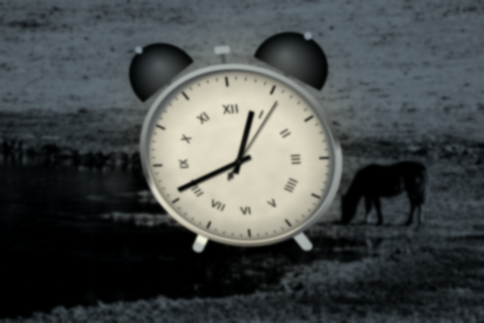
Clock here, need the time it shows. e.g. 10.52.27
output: 12.41.06
